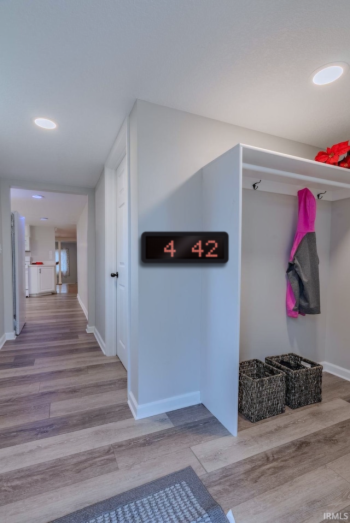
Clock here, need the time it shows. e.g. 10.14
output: 4.42
